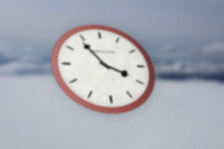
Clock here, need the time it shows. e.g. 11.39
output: 3.54
